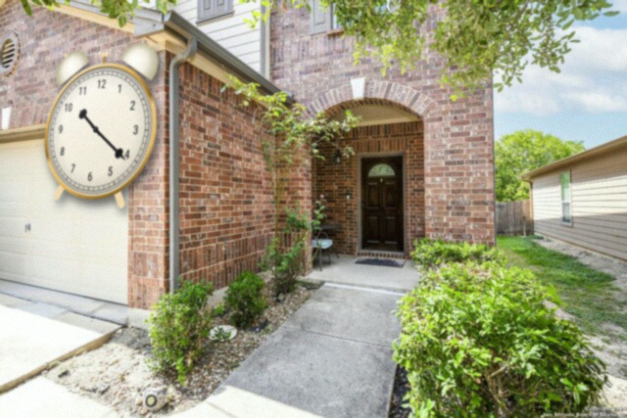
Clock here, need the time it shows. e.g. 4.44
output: 10.21
